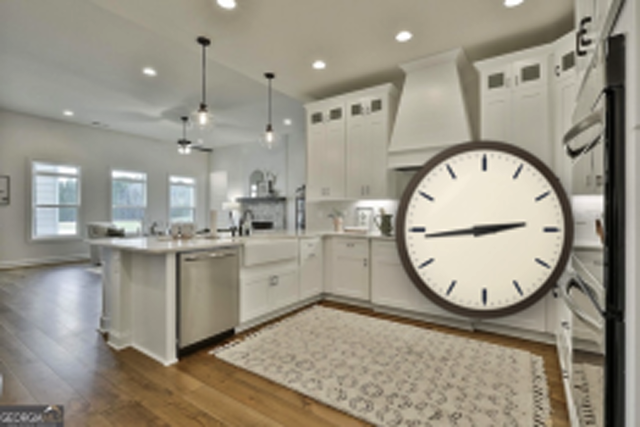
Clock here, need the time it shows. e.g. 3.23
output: 2.44
